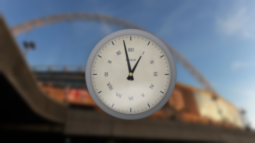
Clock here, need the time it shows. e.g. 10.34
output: 12.58
